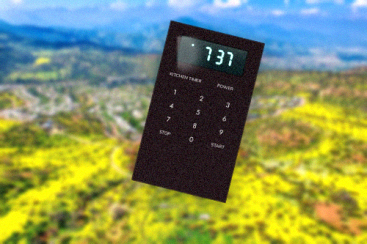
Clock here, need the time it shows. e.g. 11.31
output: 7.37
